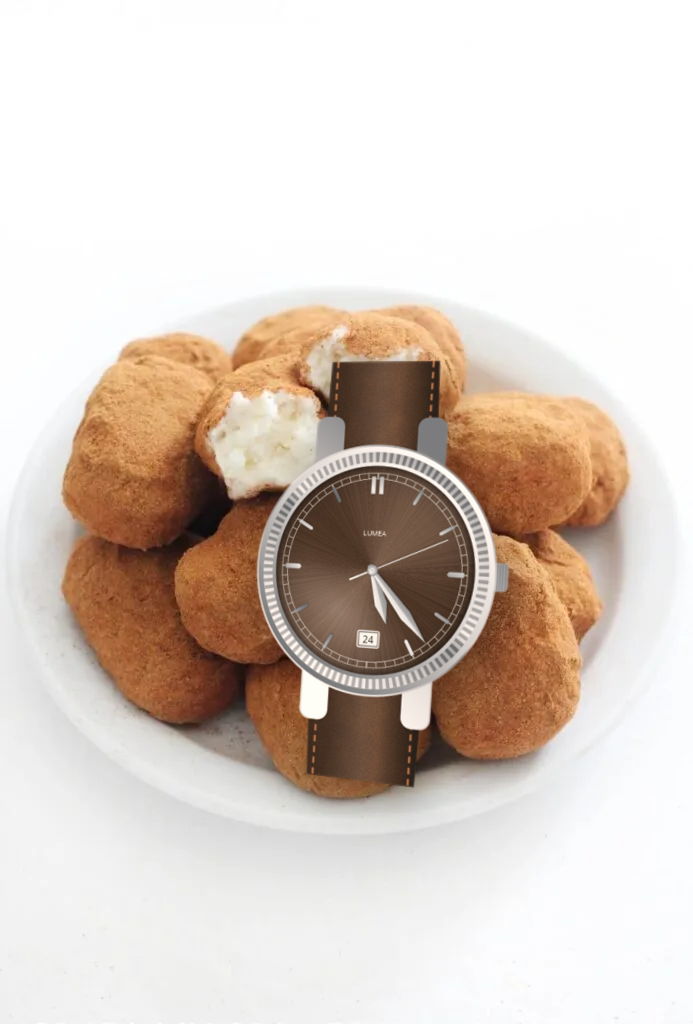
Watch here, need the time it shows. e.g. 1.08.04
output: 5.23.11
